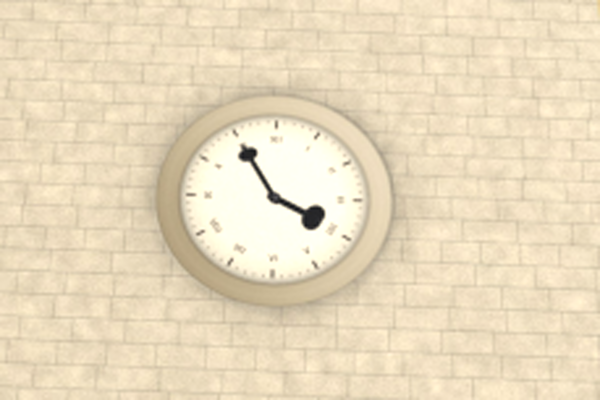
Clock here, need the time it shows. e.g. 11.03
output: 3.55
